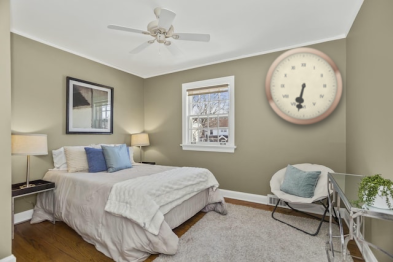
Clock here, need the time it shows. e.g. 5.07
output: 6.32
